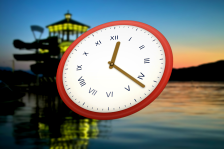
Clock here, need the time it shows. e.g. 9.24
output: 12.22
